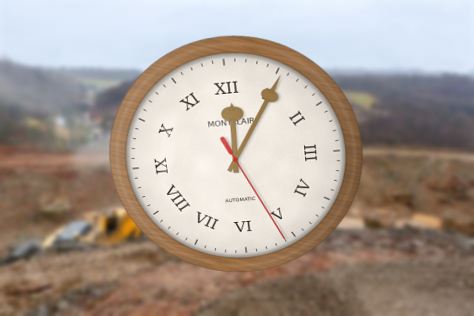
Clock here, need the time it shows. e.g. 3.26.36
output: 12.05.26
